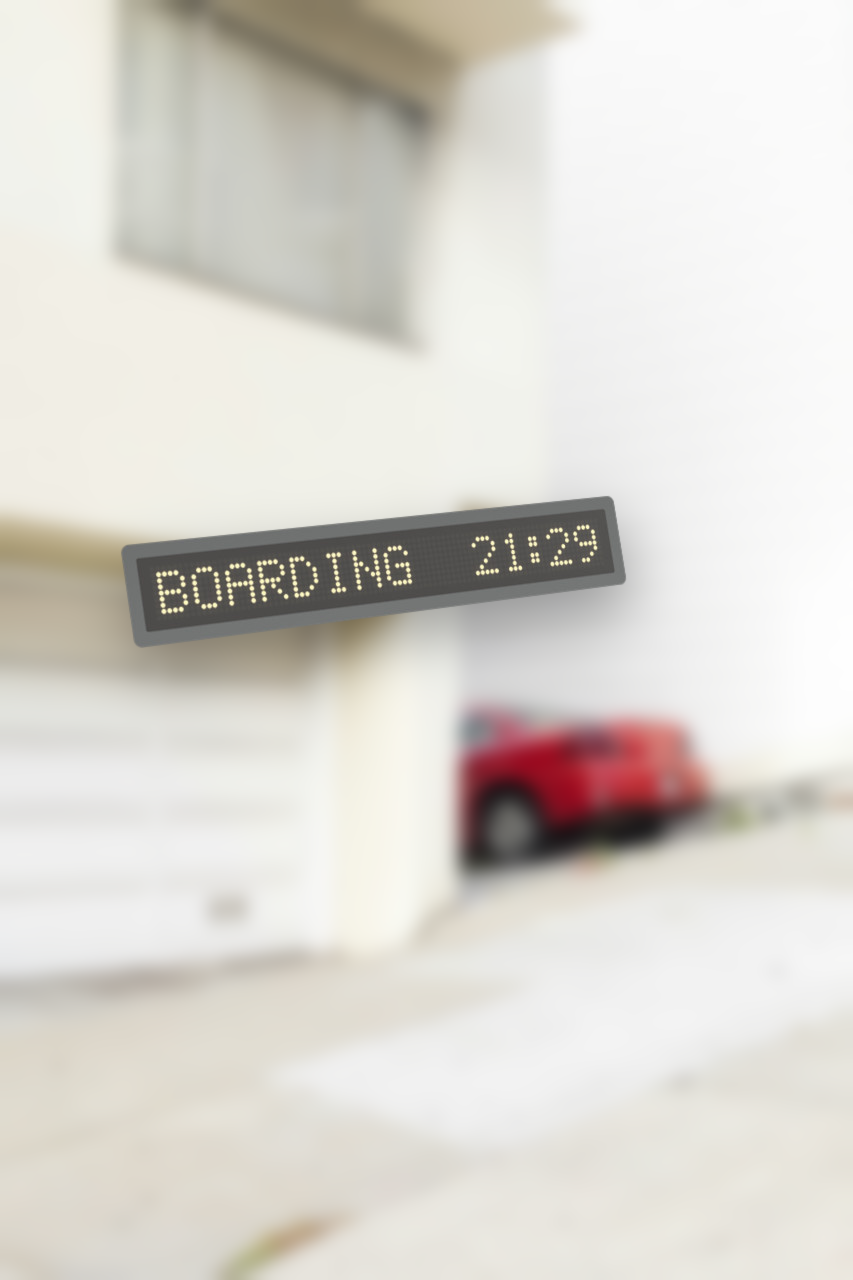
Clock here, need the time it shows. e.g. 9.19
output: 21.29
